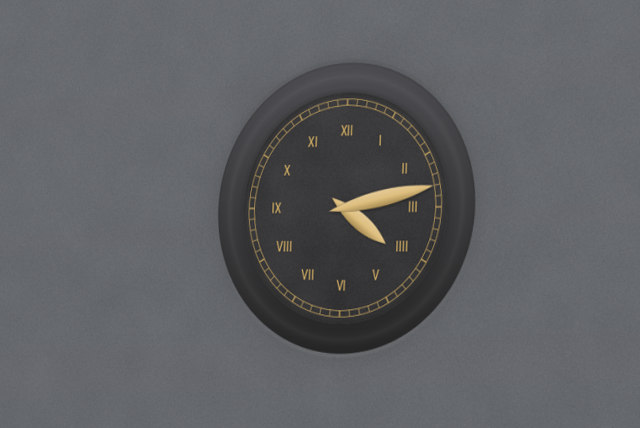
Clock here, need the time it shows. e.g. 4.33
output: 4.13
